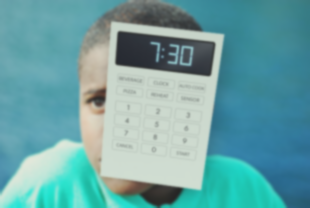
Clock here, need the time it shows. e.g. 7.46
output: 7.30
